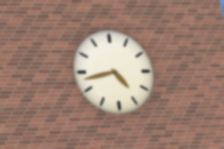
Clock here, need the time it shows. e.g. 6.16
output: 4.43
